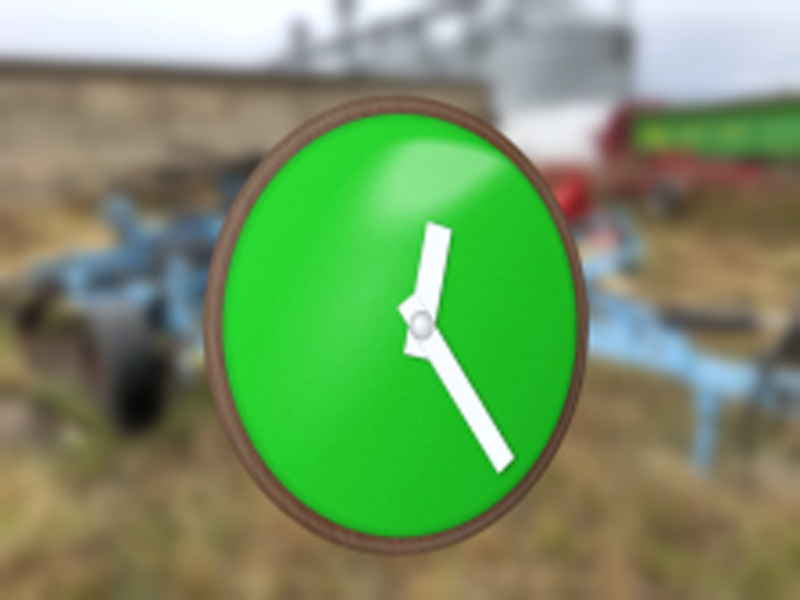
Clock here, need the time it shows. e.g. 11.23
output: 12.24
